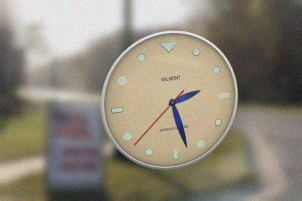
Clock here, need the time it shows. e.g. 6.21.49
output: 2.27.38
